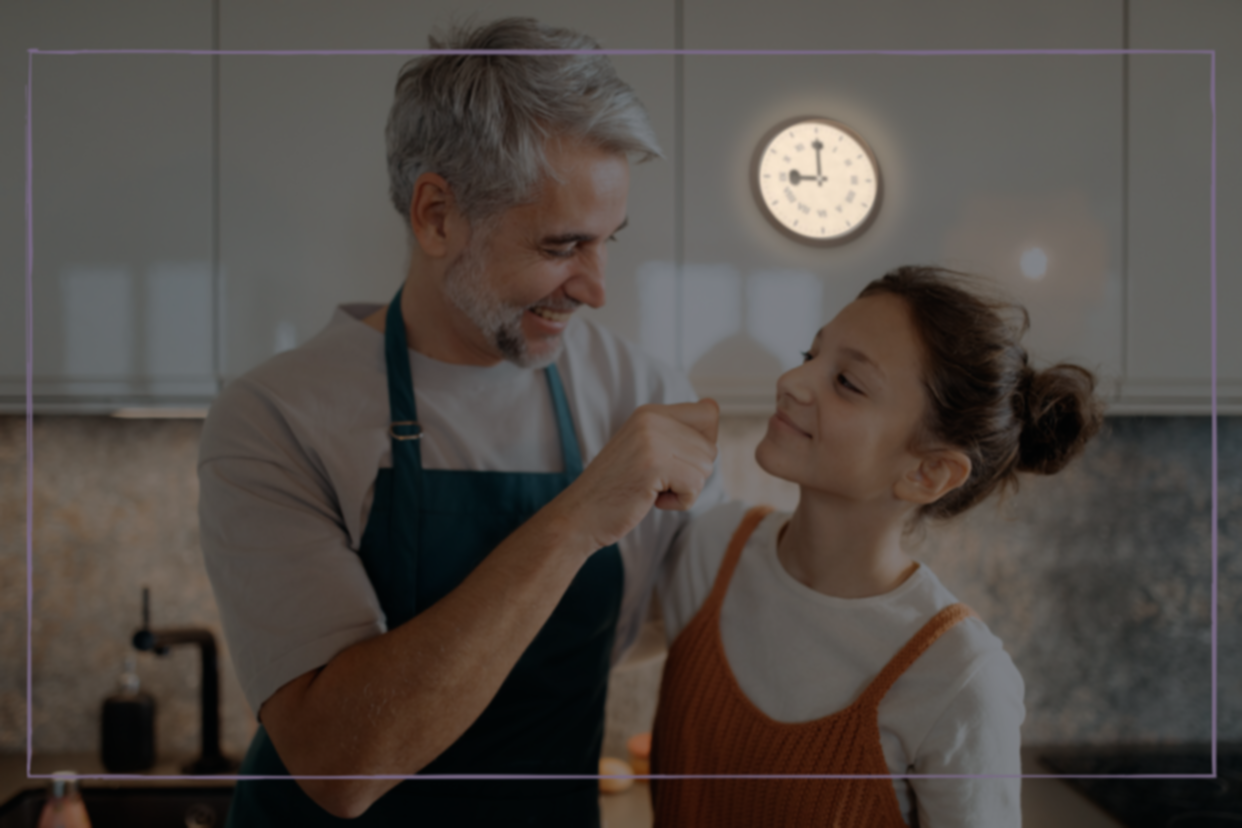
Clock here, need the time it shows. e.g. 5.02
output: 9.00
